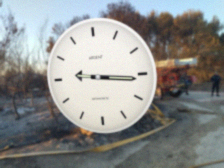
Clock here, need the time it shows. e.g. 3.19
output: 9.16
